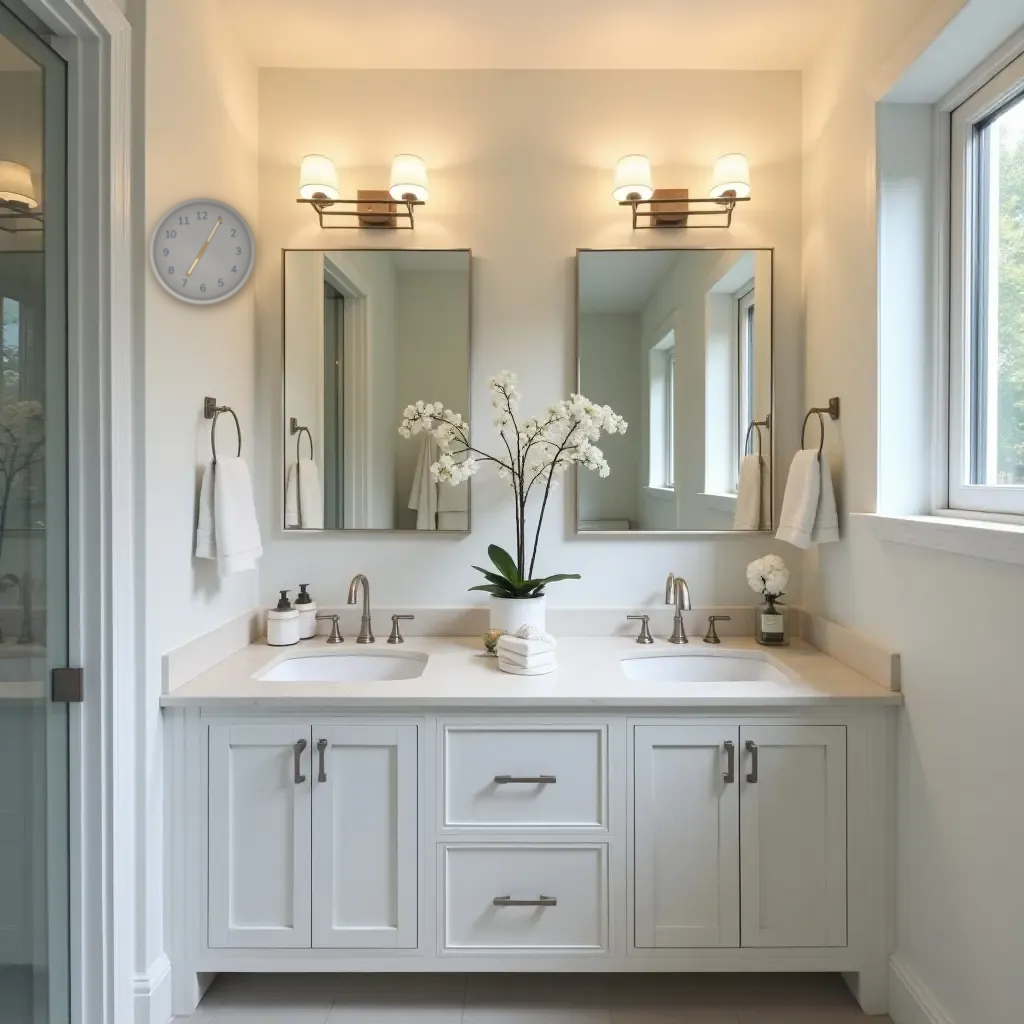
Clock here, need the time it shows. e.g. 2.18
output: 7.05
